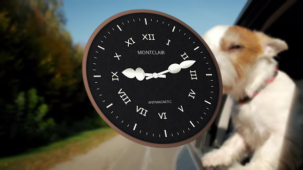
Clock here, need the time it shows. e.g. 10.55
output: 9.12
